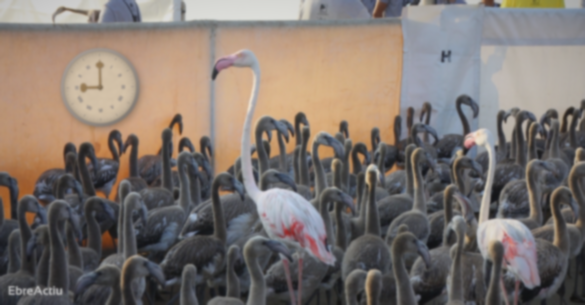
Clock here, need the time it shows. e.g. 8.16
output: 9.00
